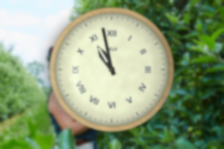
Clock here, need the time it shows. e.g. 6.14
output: 10.58
